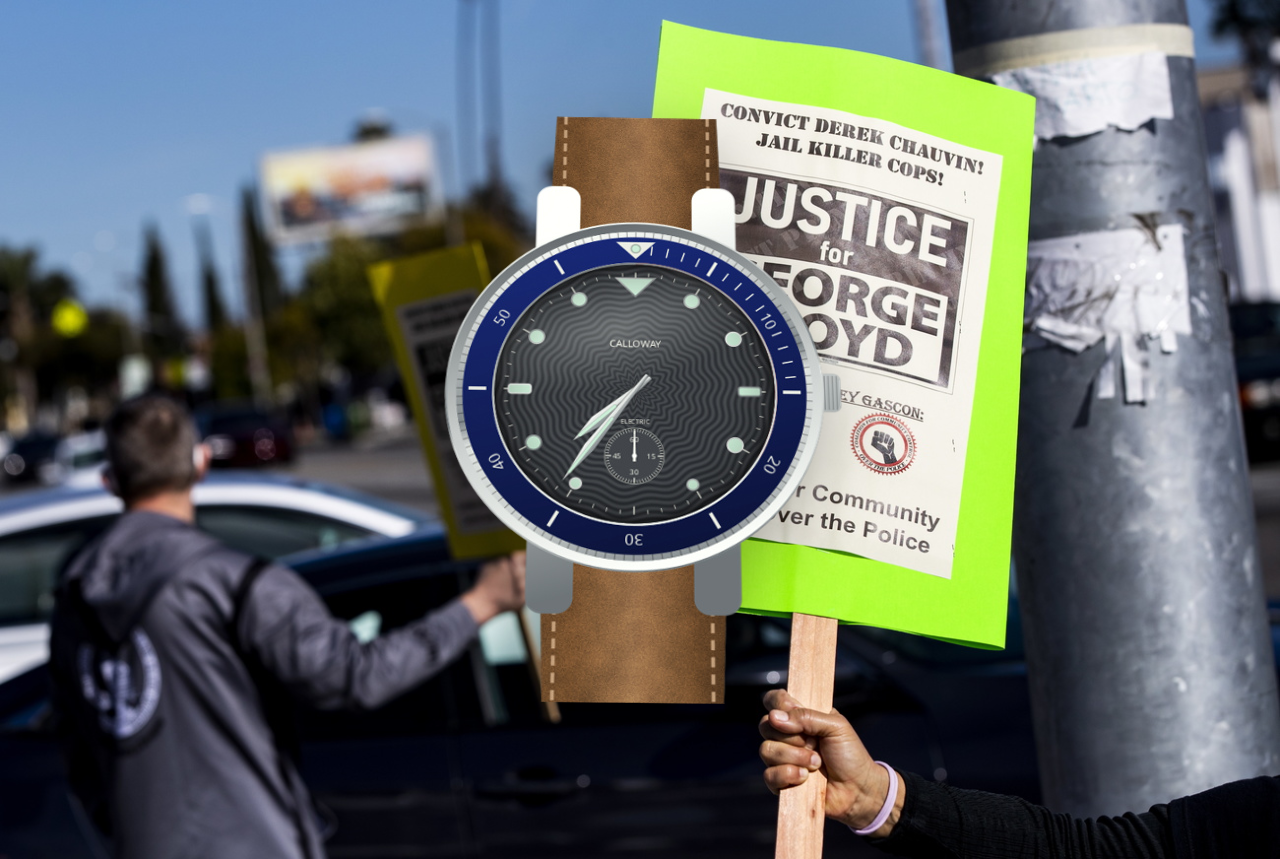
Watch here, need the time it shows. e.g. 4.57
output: 7.36
